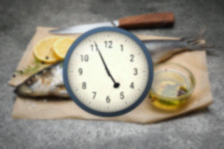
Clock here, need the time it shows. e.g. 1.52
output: 4.56
